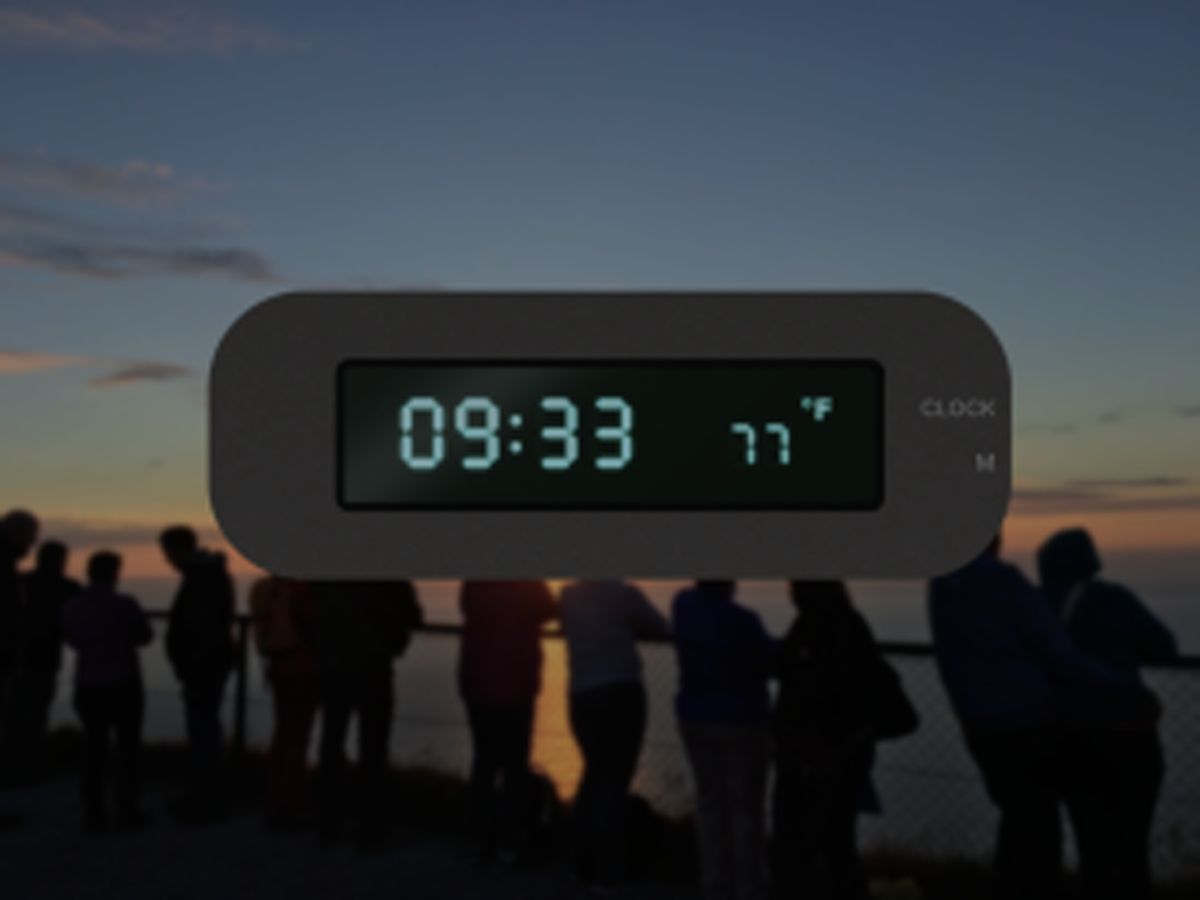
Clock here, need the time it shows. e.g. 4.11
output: 9.33
